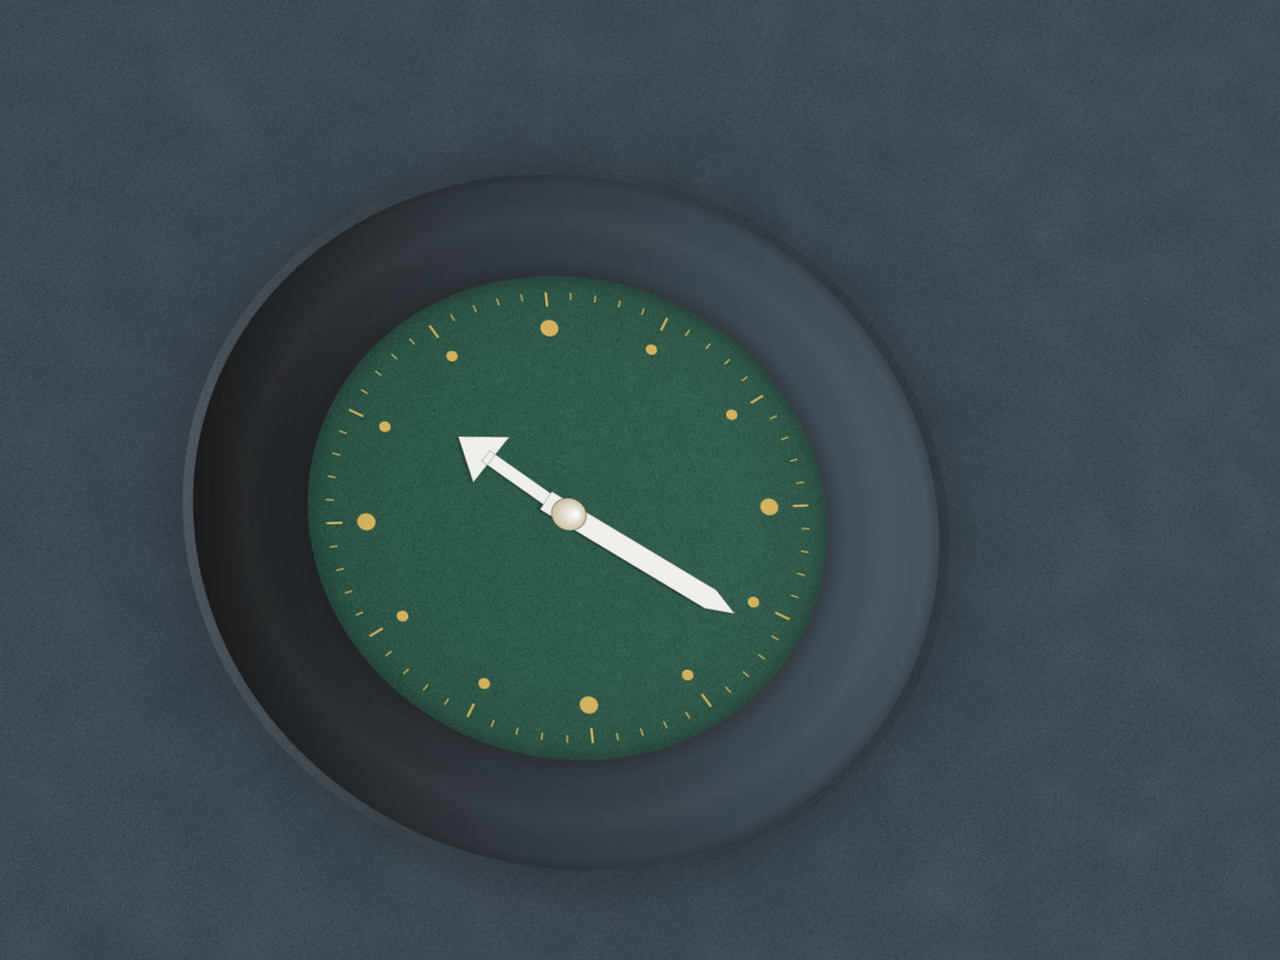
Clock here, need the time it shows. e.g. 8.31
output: 10.21
